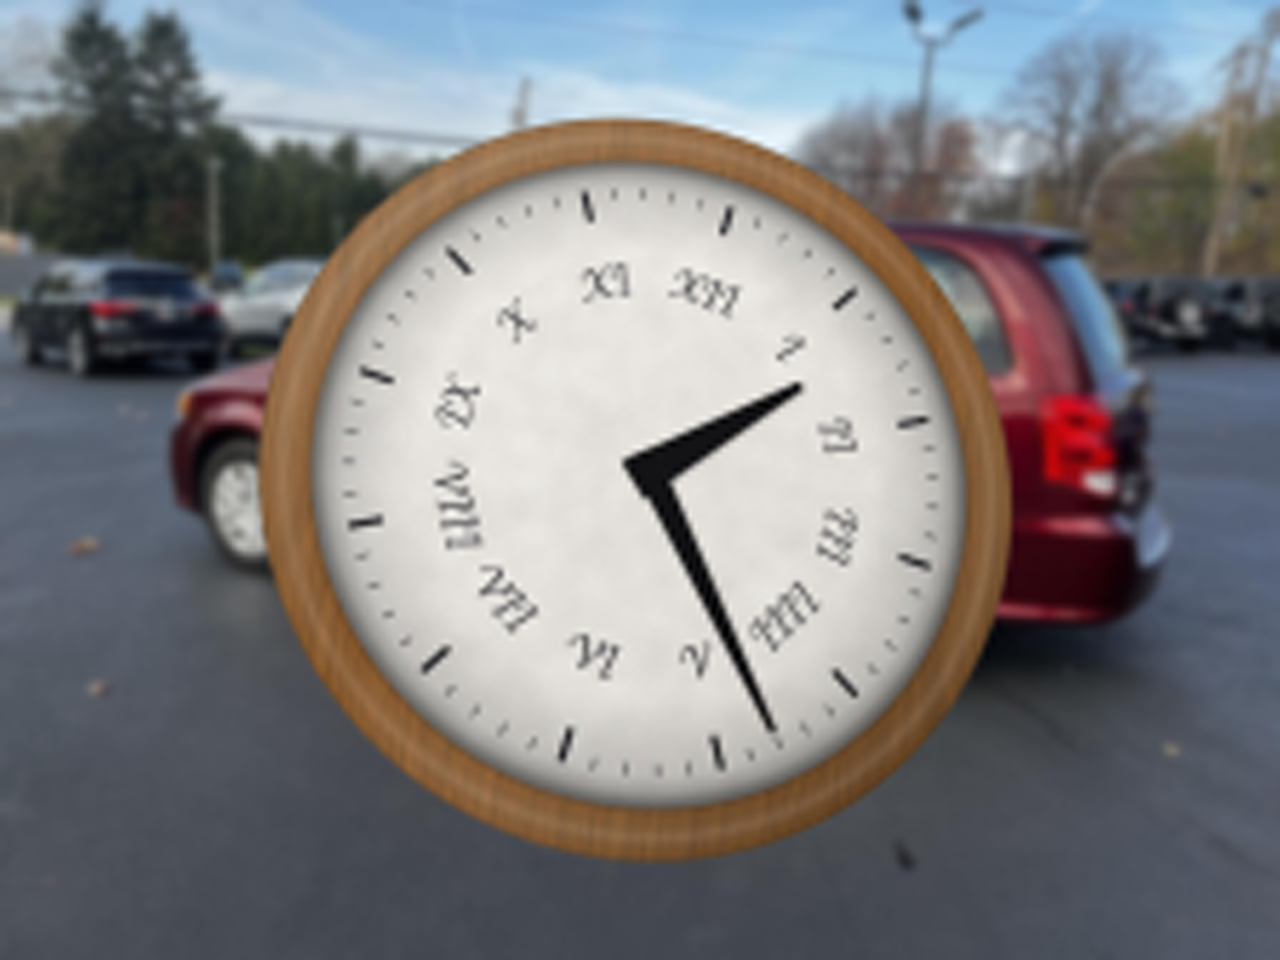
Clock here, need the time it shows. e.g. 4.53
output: 1.23
